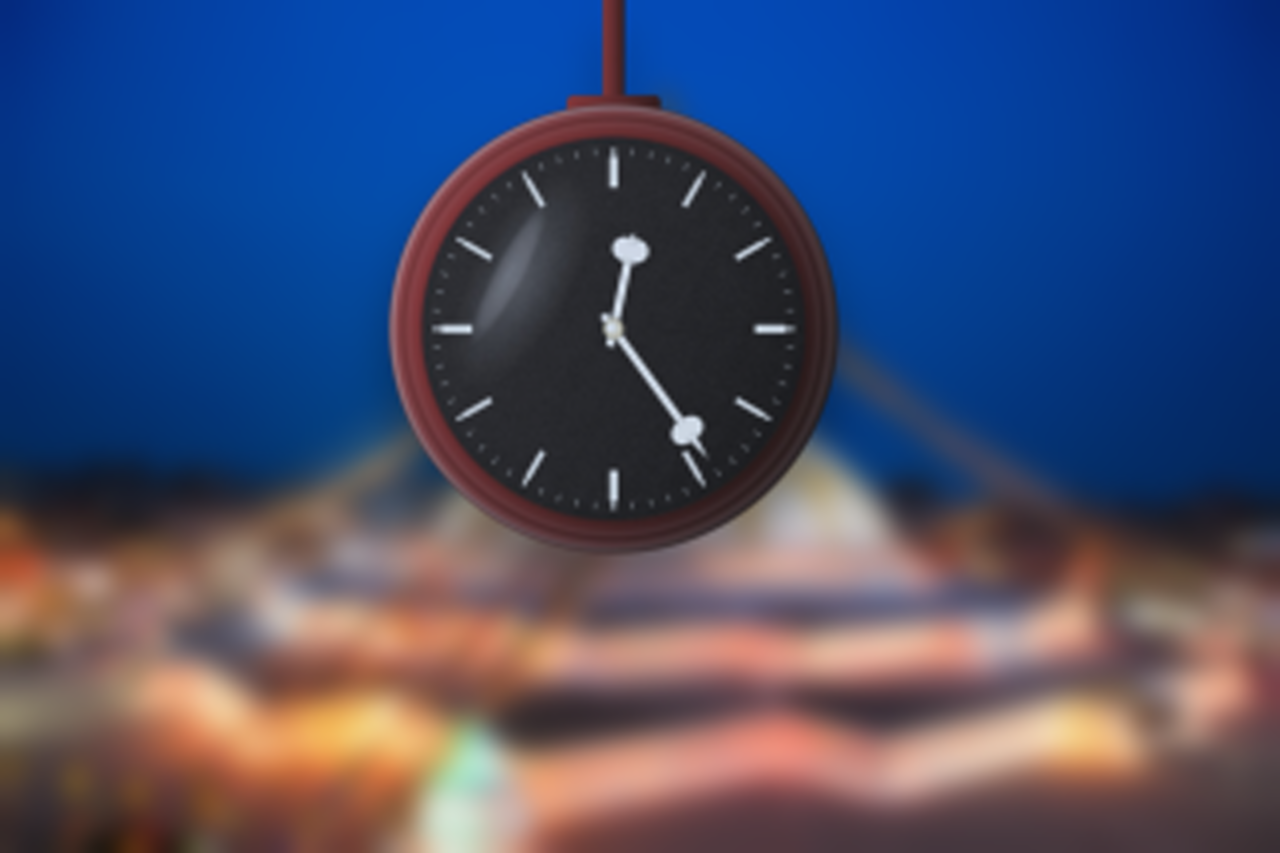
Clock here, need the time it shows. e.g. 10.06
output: 12.24
